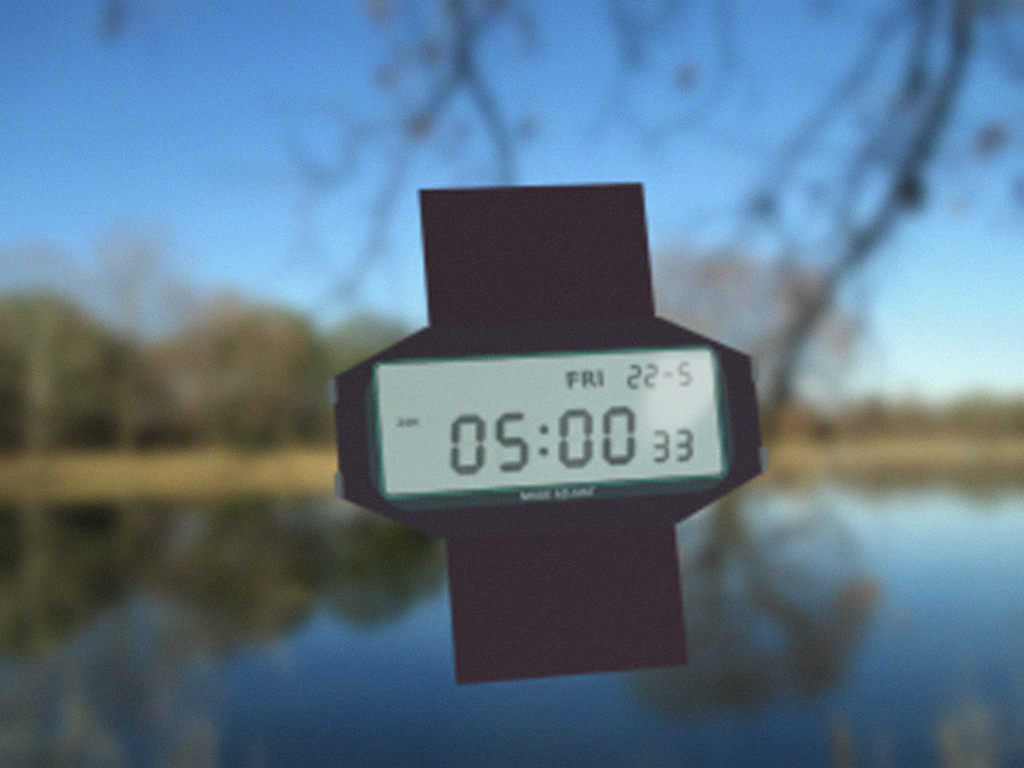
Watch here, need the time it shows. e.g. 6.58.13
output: 5.00.33
